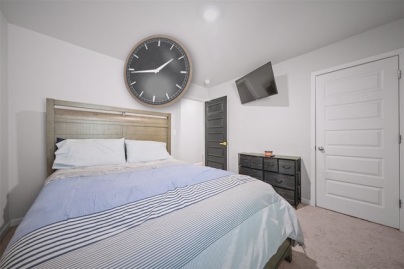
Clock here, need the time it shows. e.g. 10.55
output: 1.44
